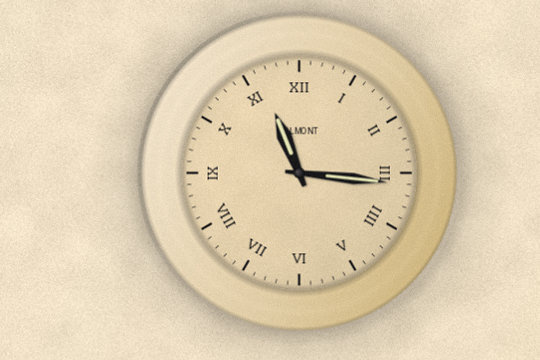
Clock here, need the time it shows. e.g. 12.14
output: 11.16
